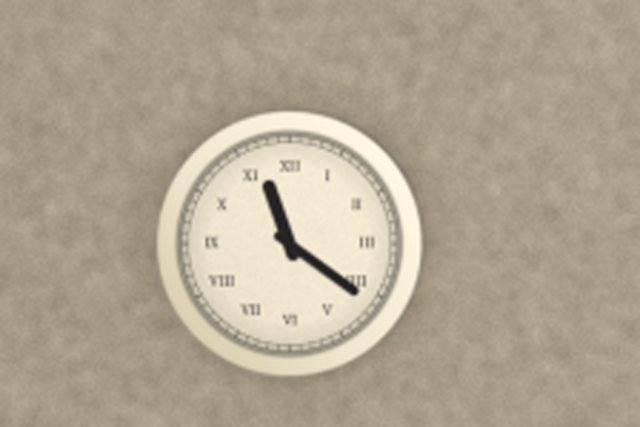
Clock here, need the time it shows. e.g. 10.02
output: 11.21
